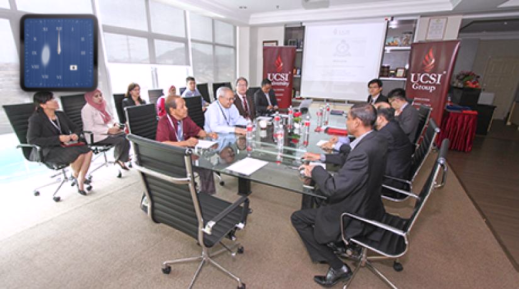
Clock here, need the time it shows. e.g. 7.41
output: 12.00
